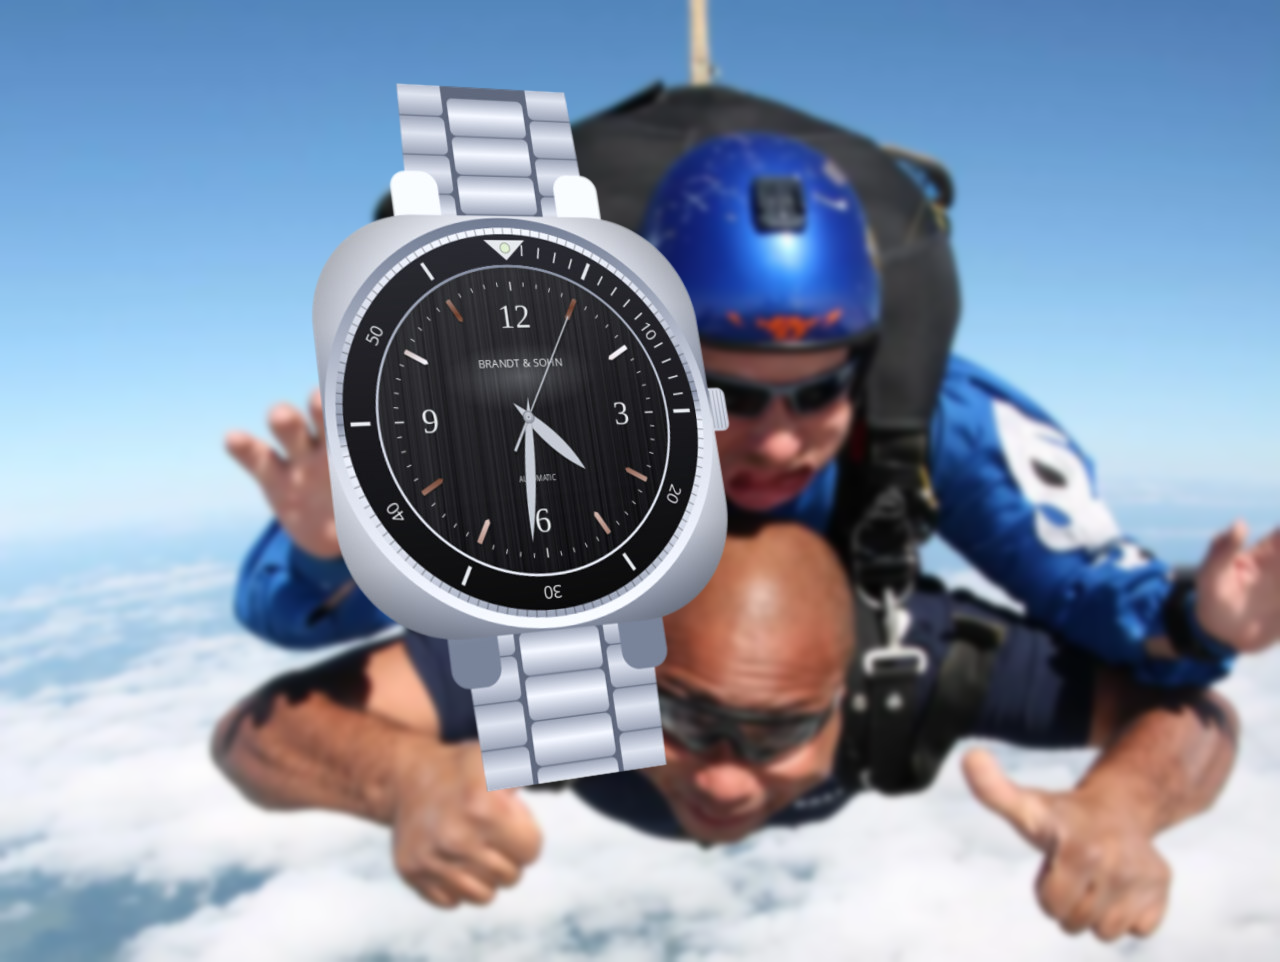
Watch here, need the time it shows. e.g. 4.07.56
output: 4.31.05
